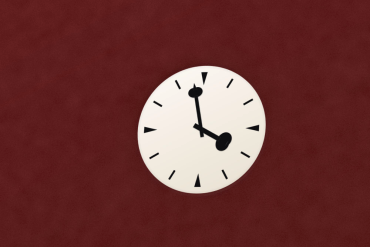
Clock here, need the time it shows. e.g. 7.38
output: 3.58
